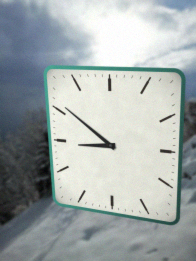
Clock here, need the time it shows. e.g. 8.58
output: 8.51
